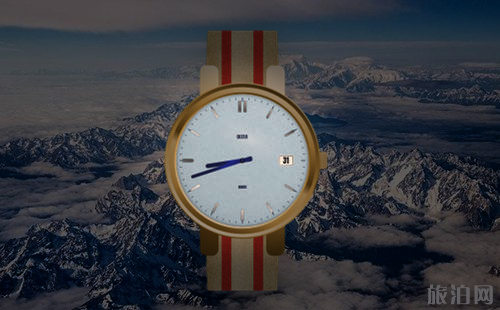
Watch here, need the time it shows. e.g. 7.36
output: 8.42
